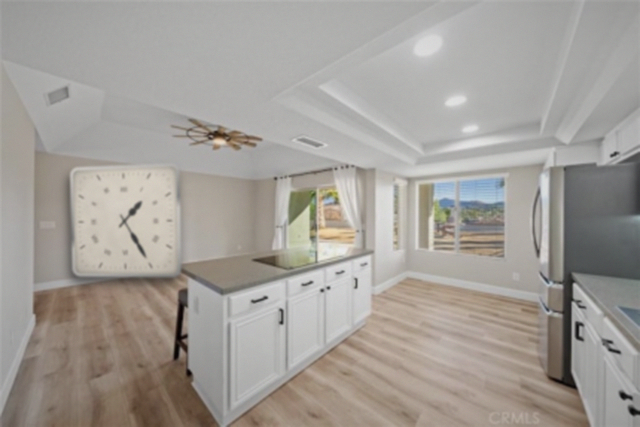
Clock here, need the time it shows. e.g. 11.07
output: 1.25
